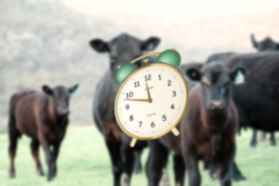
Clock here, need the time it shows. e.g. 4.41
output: 11.48
